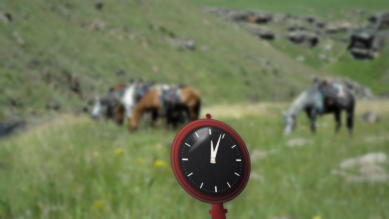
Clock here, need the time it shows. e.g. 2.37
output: 12.04
